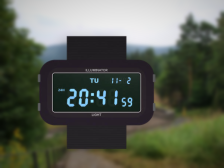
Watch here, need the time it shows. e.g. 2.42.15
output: 20.41.59
